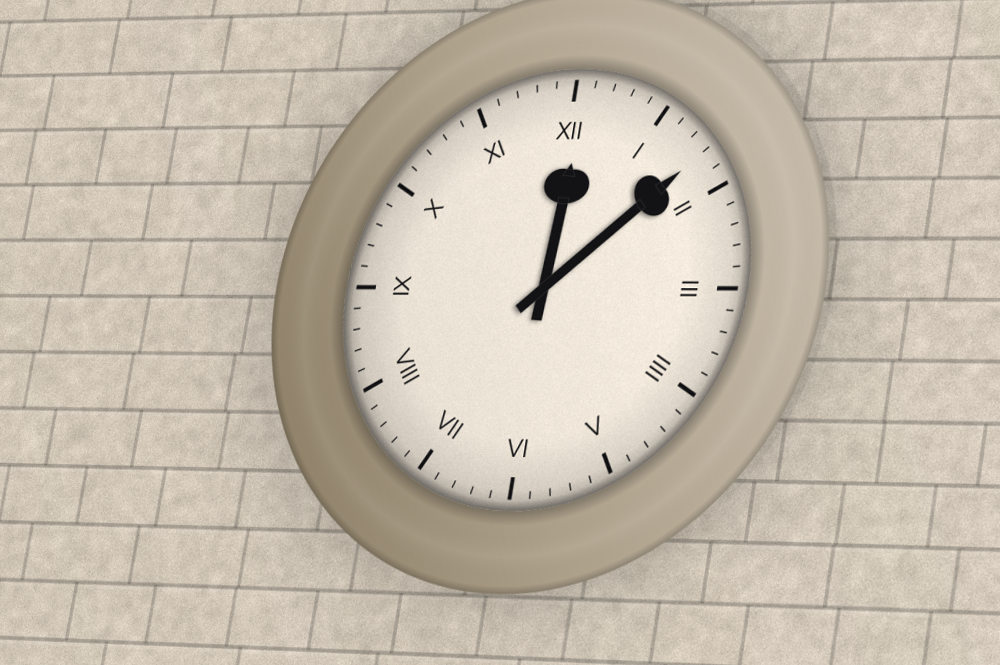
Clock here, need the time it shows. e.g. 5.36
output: 12.08
